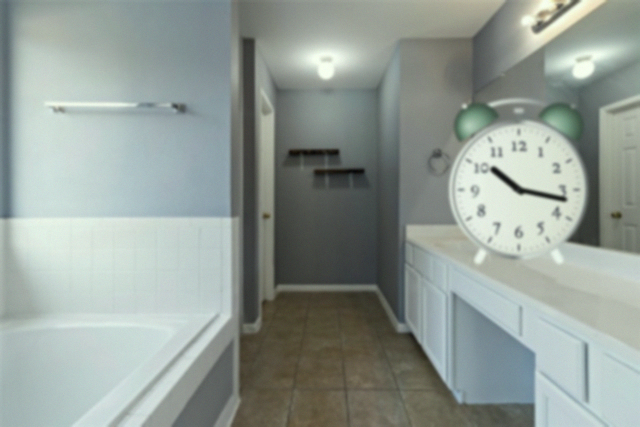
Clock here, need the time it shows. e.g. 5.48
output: 10.17
